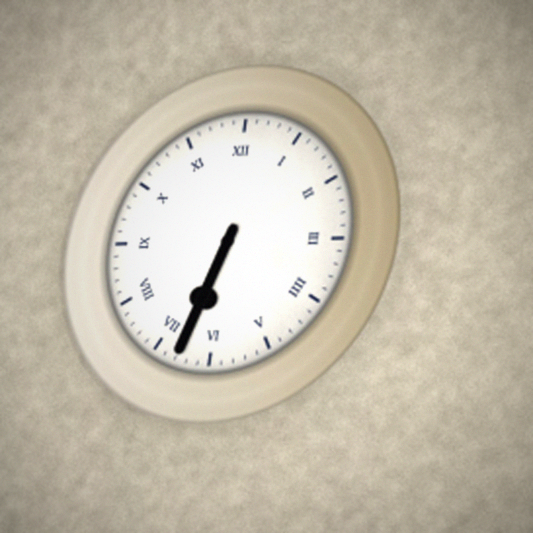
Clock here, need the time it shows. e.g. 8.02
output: 6.33
